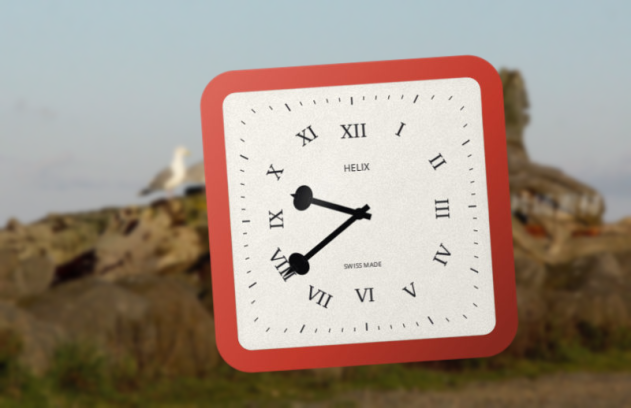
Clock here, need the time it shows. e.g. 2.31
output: 9.39
